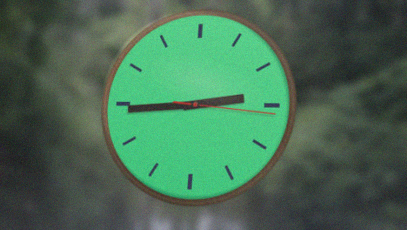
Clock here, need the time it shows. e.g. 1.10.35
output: 2.44.16
